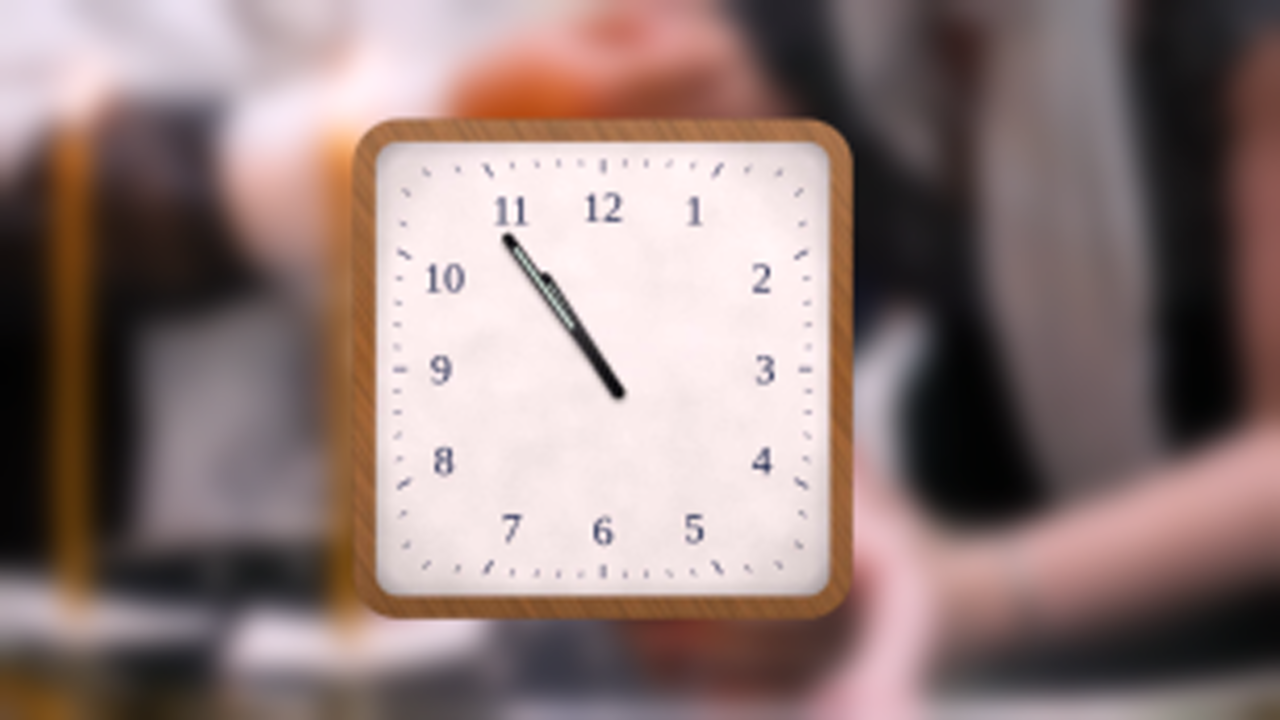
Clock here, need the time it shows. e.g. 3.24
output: 10.54
